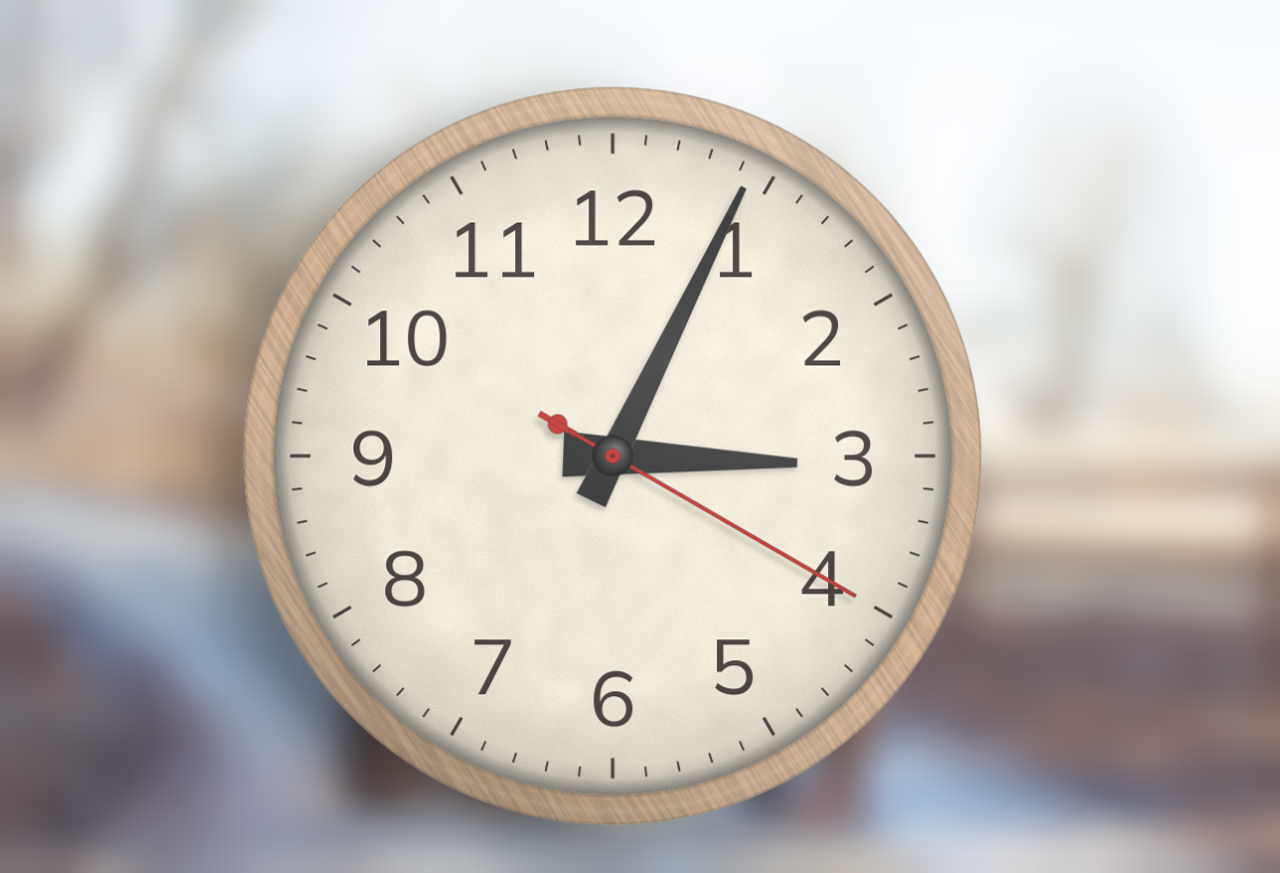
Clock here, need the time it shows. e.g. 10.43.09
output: 3.04.20
